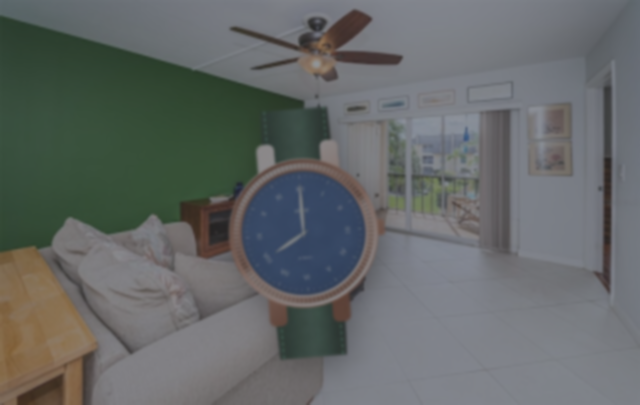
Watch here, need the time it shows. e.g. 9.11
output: 8.00
